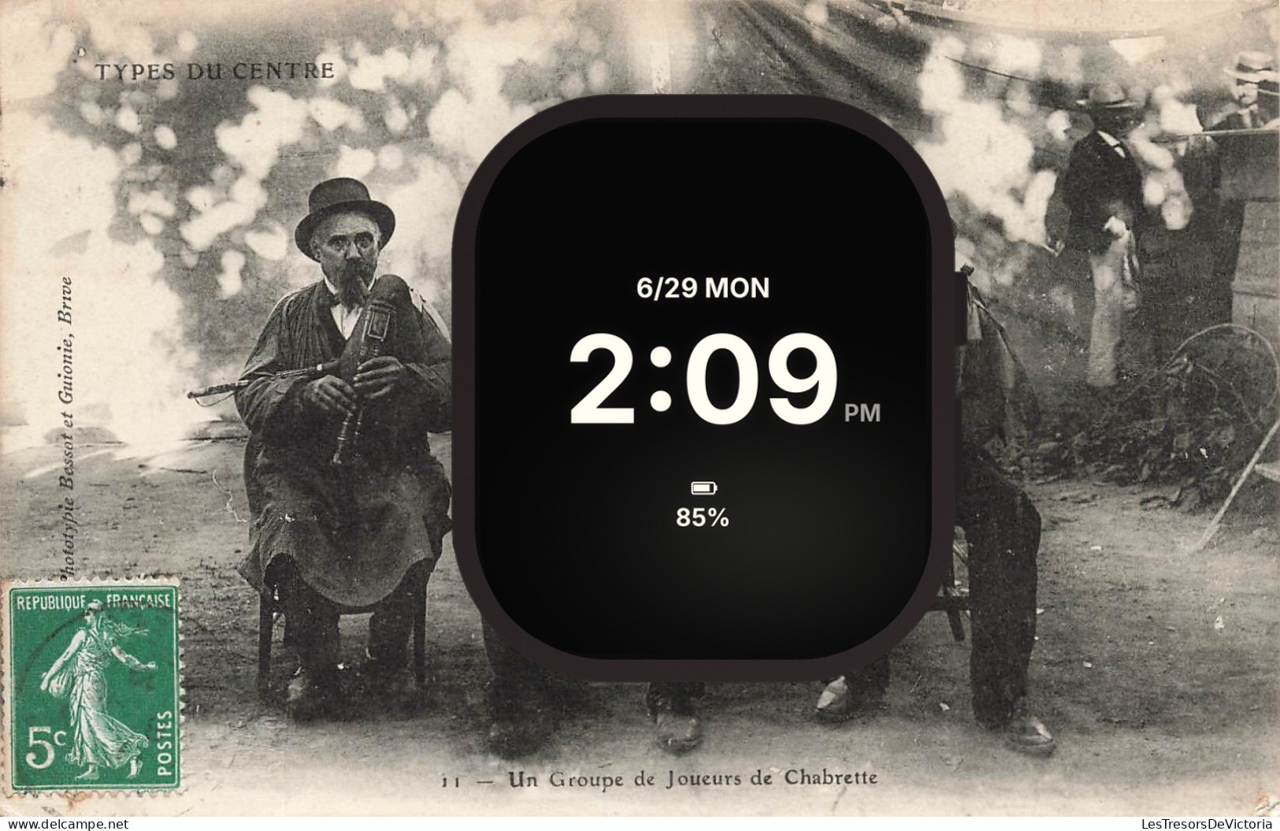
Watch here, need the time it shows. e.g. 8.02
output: 2.09
